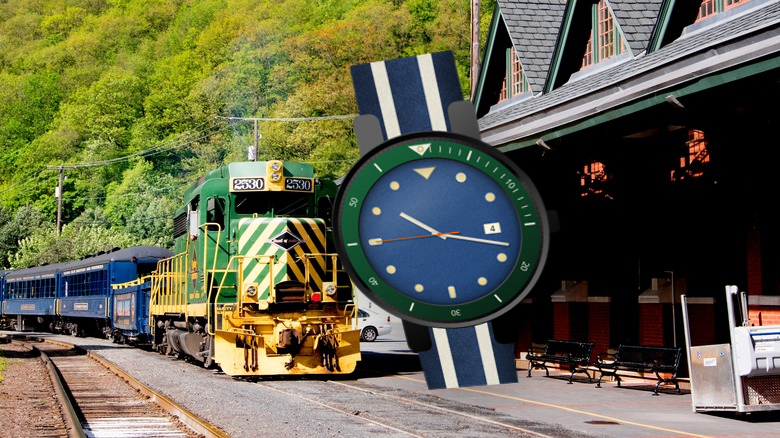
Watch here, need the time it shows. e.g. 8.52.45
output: 10.17.45
